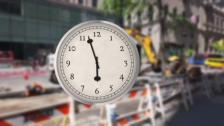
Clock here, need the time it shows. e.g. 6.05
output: 5.57
